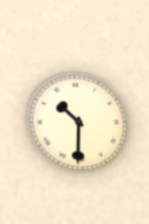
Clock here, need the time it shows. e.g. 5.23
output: 10.31
